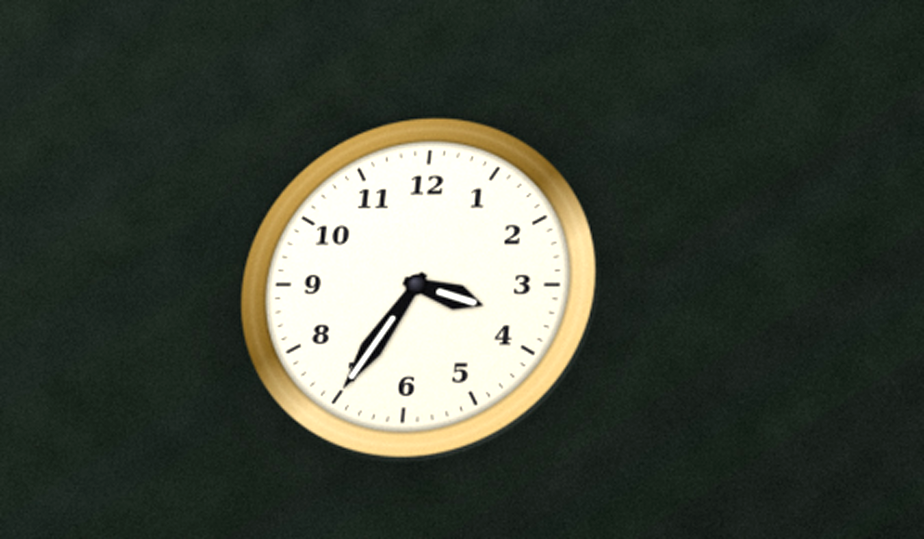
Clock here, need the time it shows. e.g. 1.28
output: 3.35
